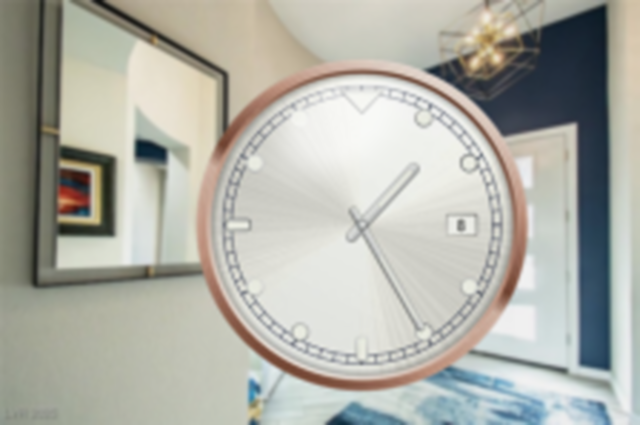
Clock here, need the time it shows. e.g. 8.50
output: 1.25
